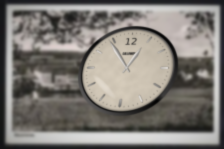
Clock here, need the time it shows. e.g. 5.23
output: 12.54
